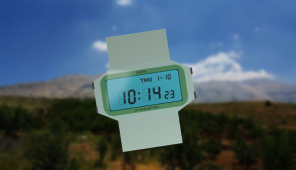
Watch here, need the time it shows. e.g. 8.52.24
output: 10.14.23
